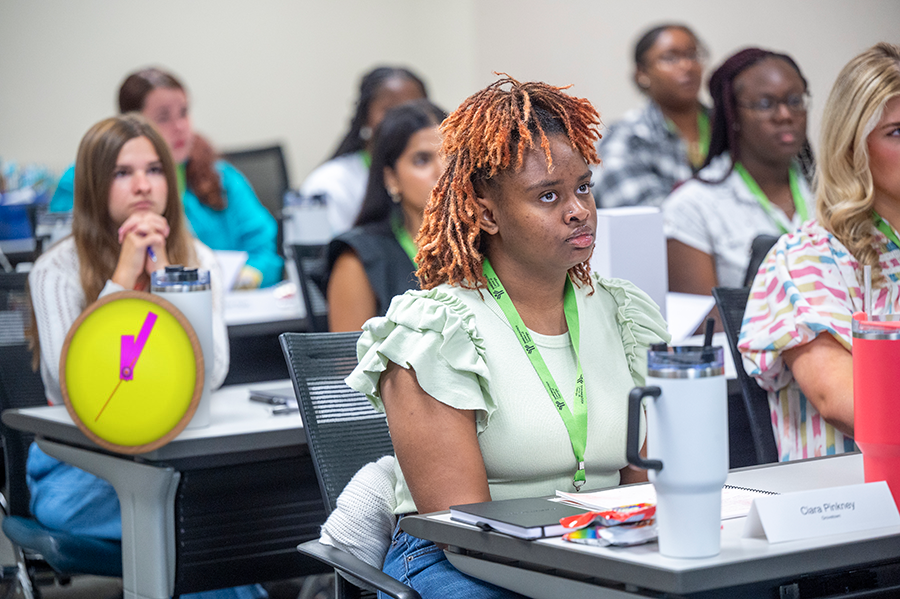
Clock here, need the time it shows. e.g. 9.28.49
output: 12.04.36
